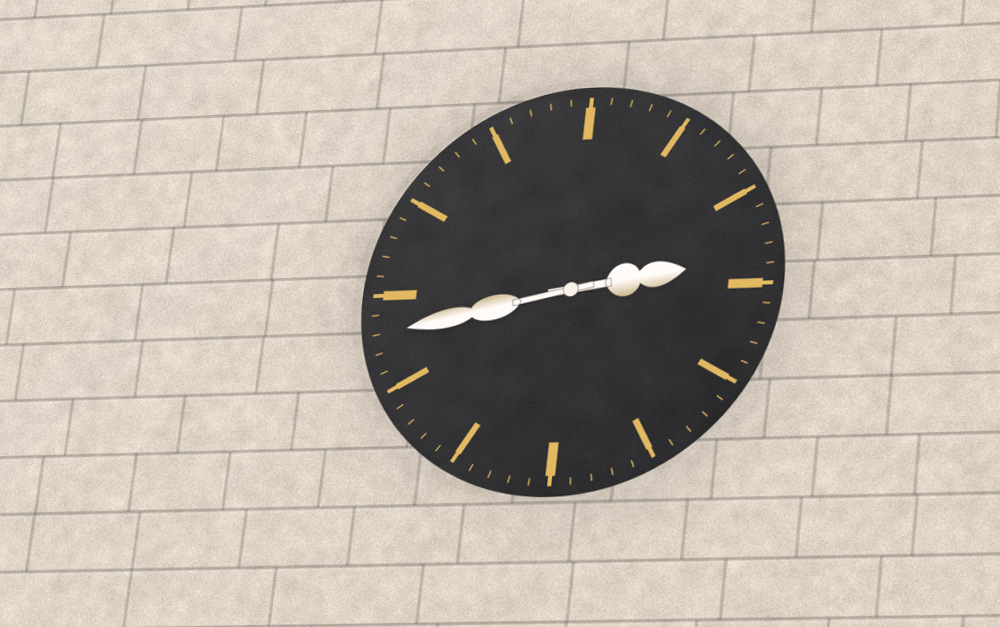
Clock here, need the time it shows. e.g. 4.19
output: 2.43
